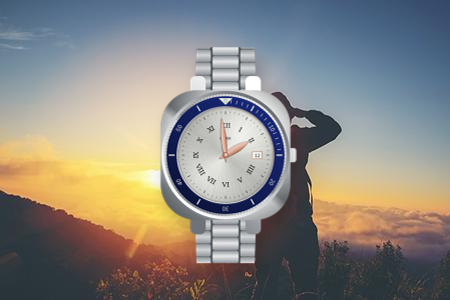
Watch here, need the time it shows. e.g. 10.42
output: 1.59
